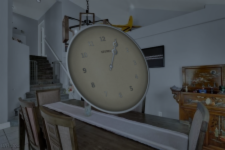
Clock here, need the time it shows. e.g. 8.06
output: 1.05
